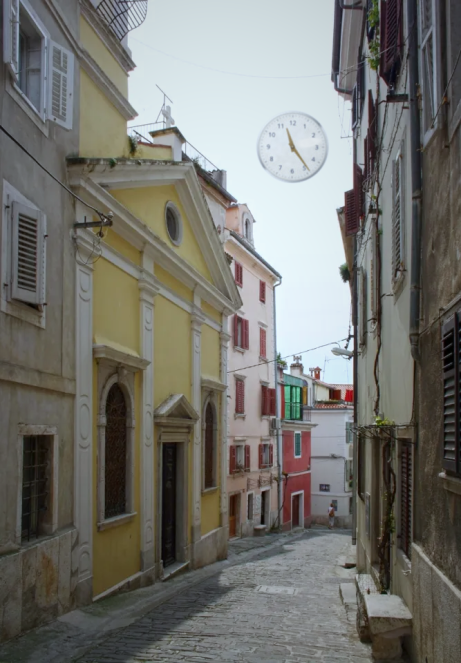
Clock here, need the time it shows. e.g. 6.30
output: 11.24
